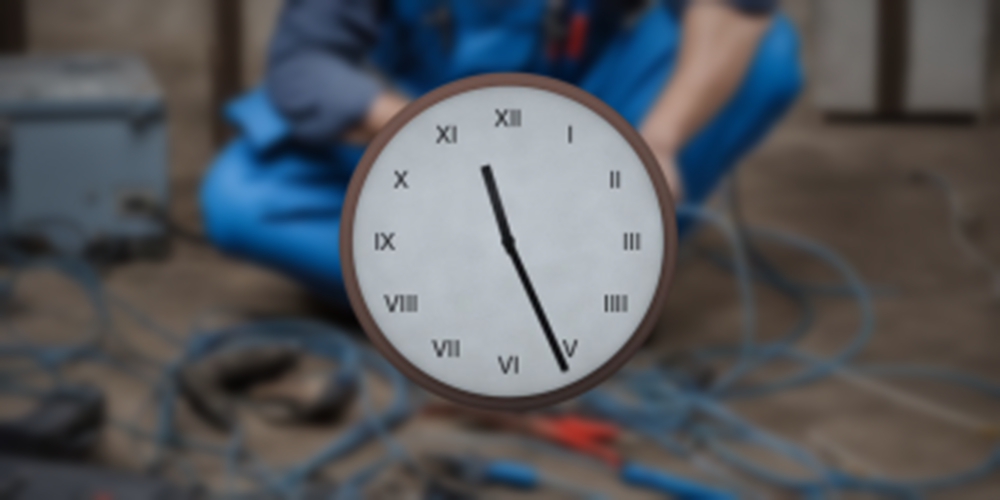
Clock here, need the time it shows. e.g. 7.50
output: 11.26
